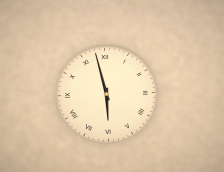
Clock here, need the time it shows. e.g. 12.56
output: 5.58
